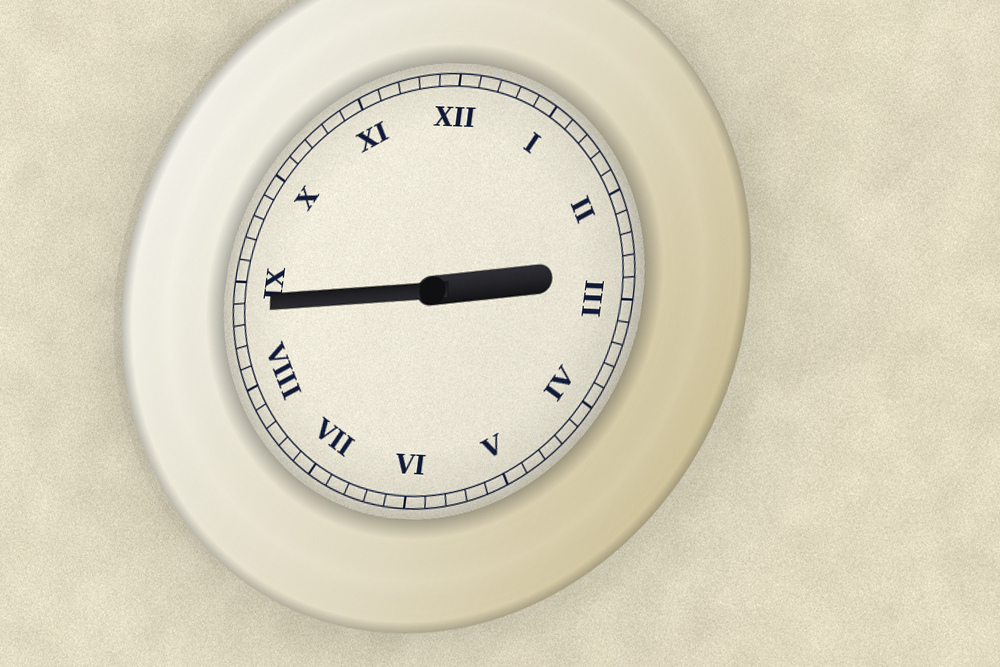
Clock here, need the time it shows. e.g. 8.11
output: 2.44
